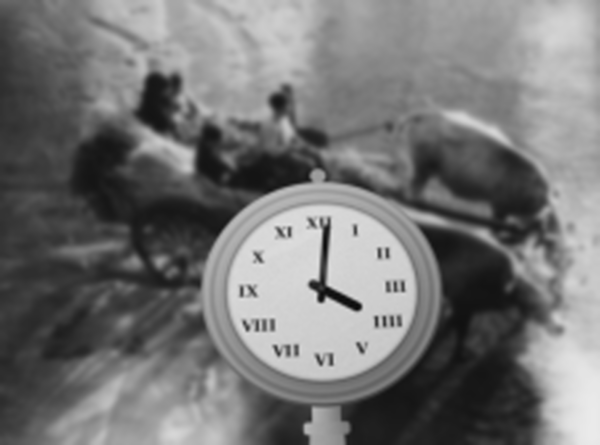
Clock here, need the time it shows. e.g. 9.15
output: 4.01
